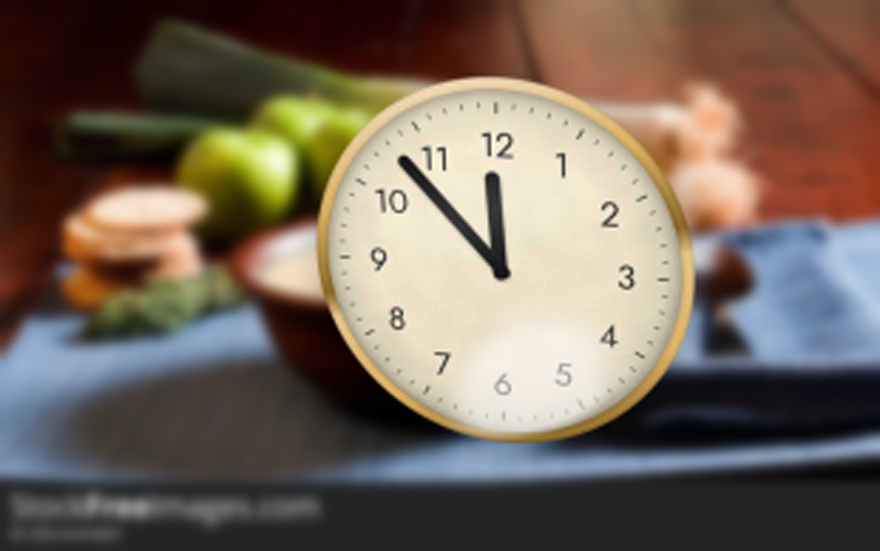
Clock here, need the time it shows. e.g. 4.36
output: 11.53
